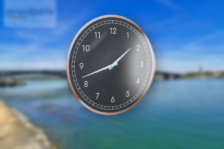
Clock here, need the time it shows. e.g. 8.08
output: 1.42
